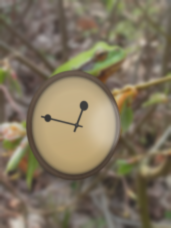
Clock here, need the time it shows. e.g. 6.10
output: 12.47
